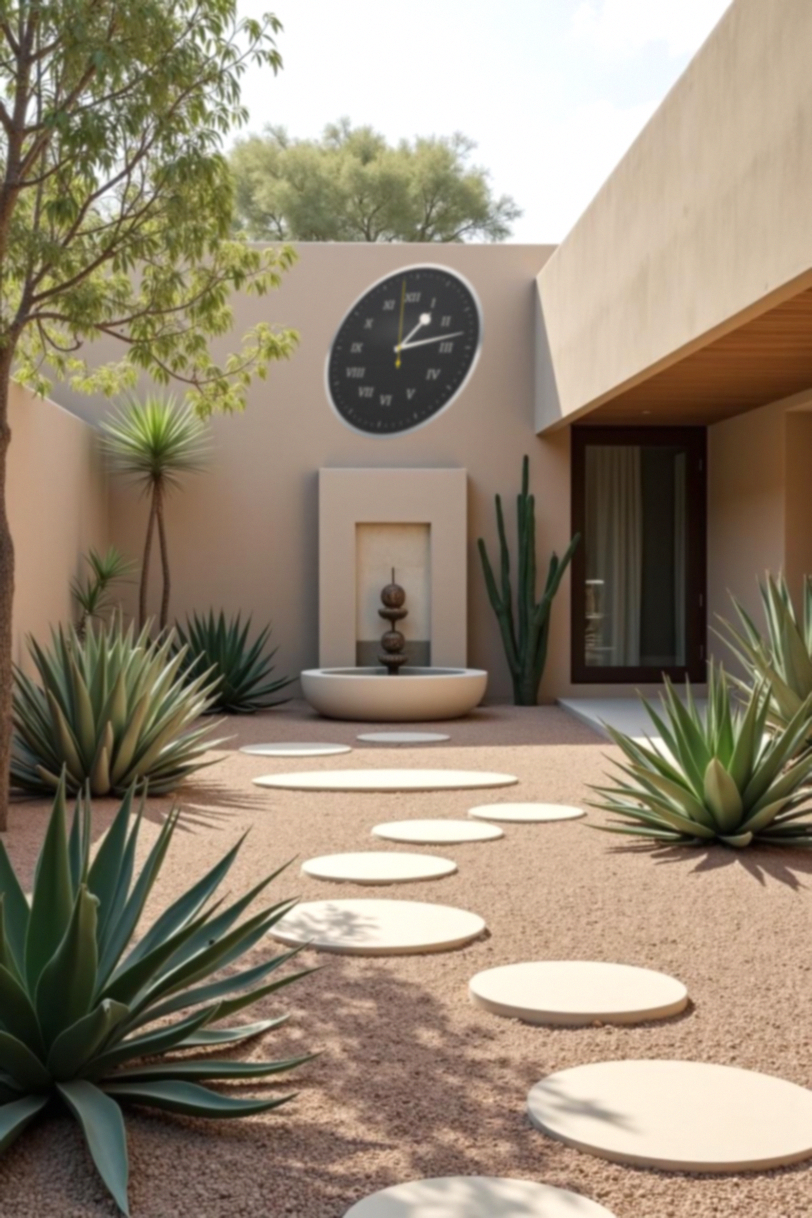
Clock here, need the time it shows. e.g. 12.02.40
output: 1.12.58
